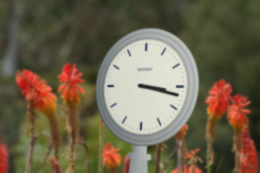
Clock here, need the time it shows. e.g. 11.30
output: 3.17
